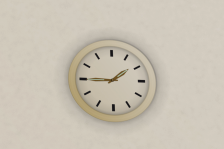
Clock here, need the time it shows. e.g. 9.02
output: 1.45
